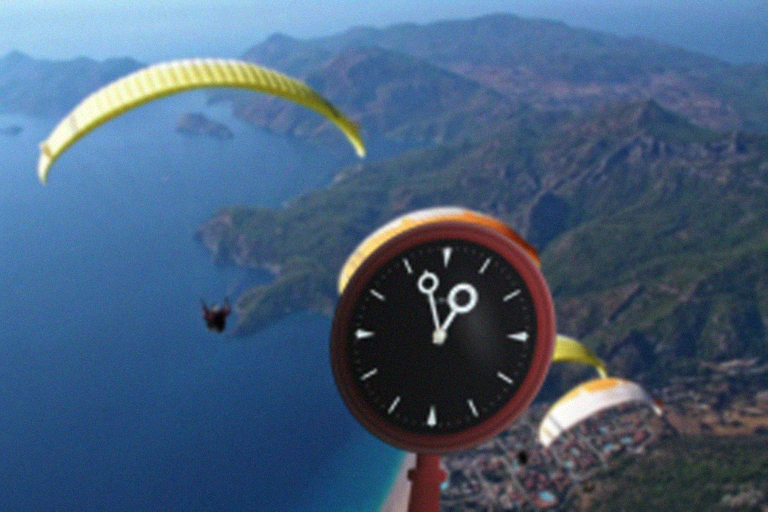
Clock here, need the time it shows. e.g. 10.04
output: 12.57
